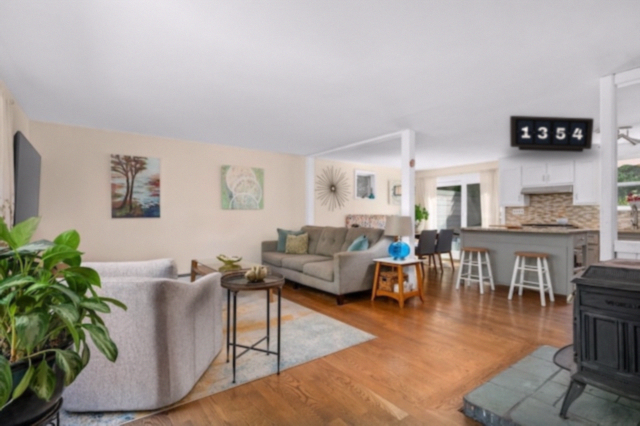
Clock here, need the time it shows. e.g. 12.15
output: 13.54
